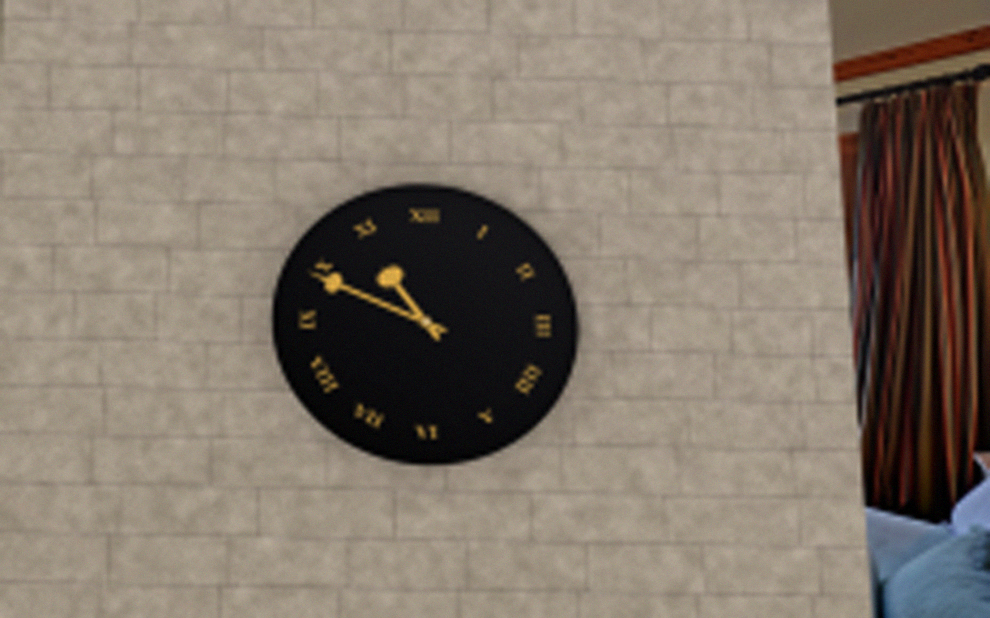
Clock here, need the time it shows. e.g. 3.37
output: 10.49
